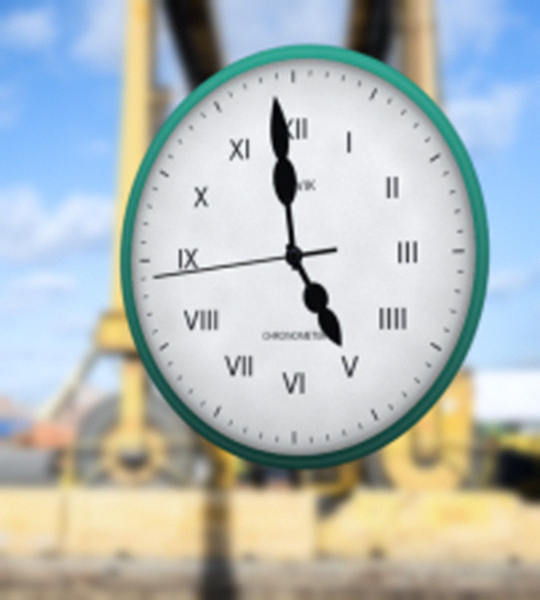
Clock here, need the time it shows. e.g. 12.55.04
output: 4.58.44
